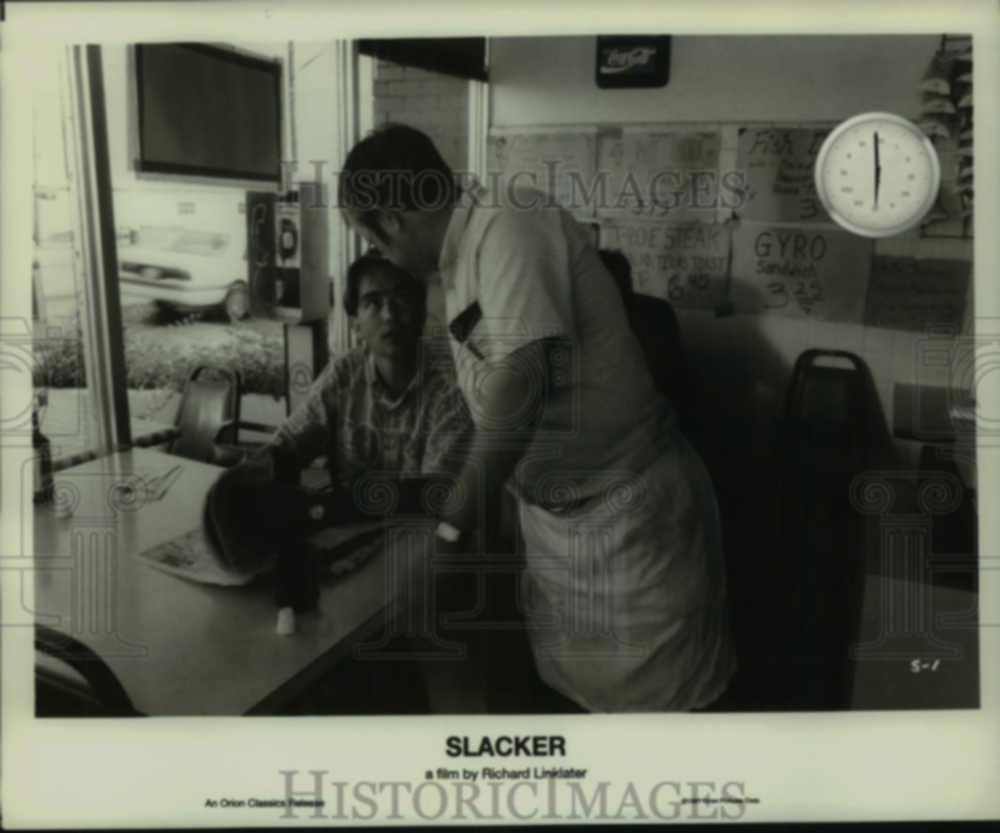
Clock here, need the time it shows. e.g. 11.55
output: 5.59
